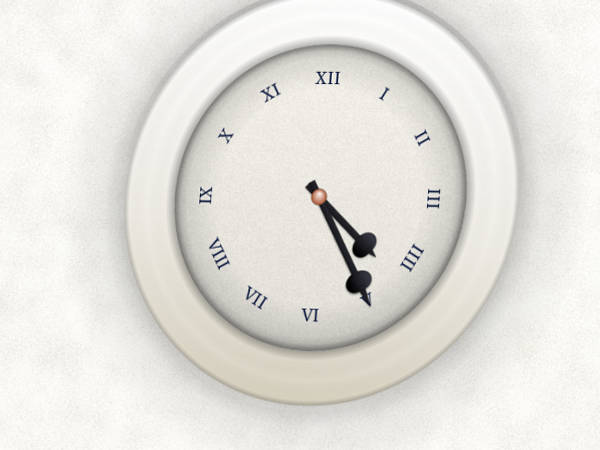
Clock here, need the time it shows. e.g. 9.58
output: 4.25
